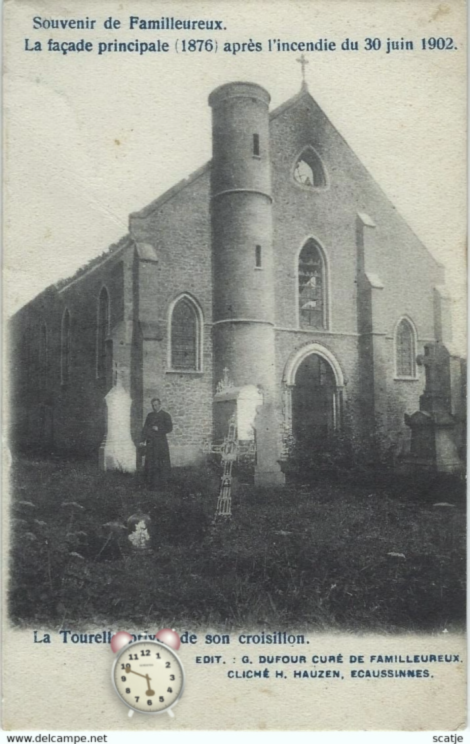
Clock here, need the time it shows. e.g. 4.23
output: 5.49
